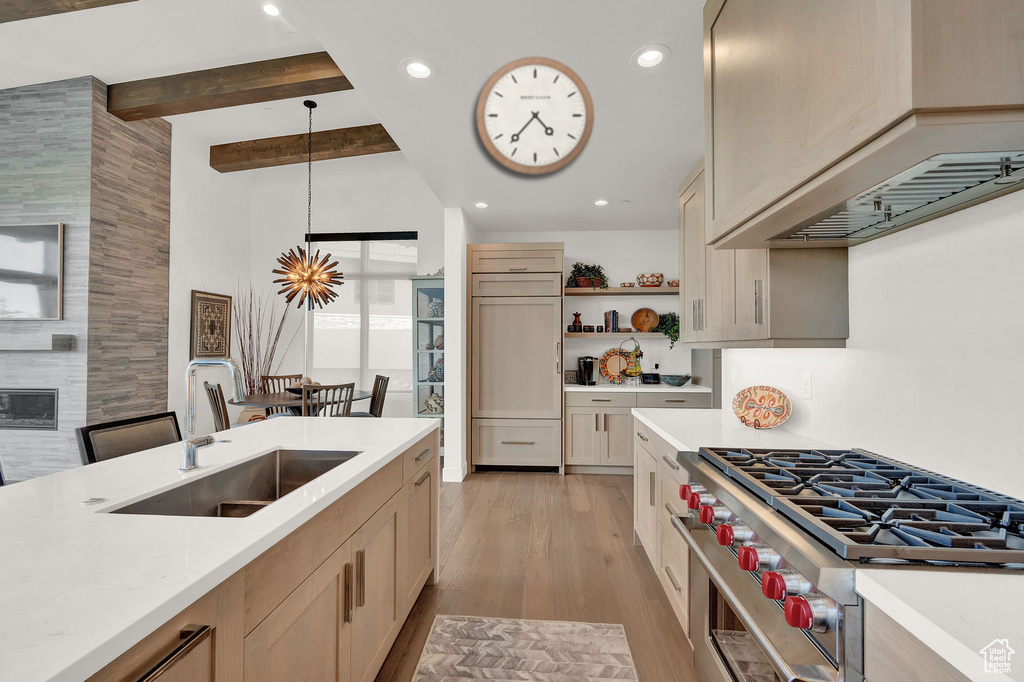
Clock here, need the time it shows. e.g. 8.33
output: 4.37
